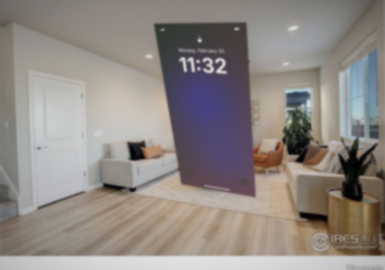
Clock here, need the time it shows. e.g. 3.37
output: 11.32
